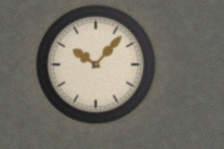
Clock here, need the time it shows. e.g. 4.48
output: 10.07
